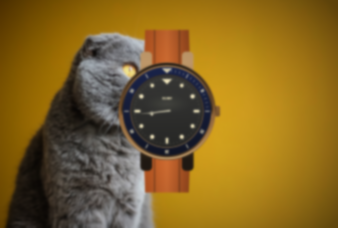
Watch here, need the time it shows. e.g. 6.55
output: 8.44
